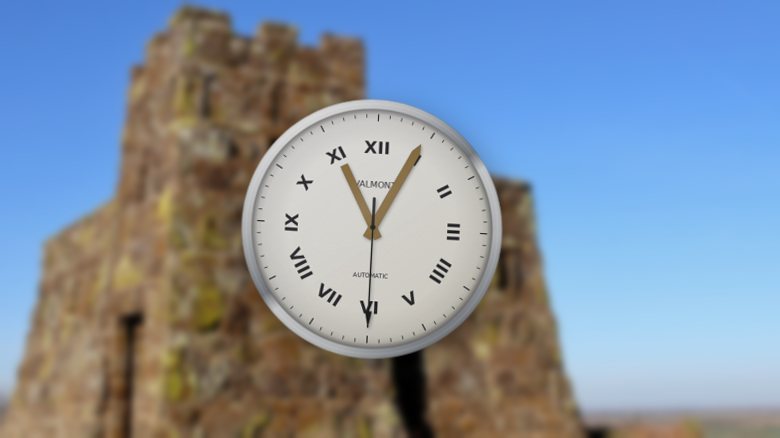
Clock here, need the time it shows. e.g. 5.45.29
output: 11.04.30
